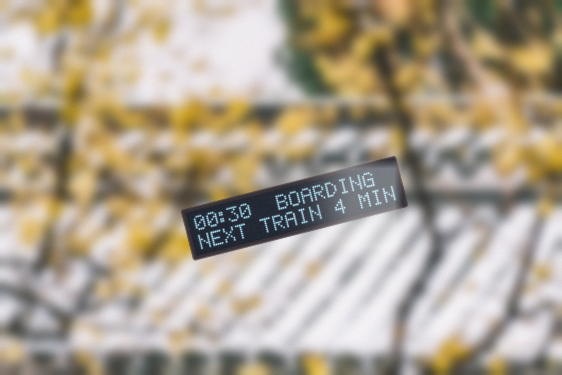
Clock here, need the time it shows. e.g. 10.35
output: 0.30
